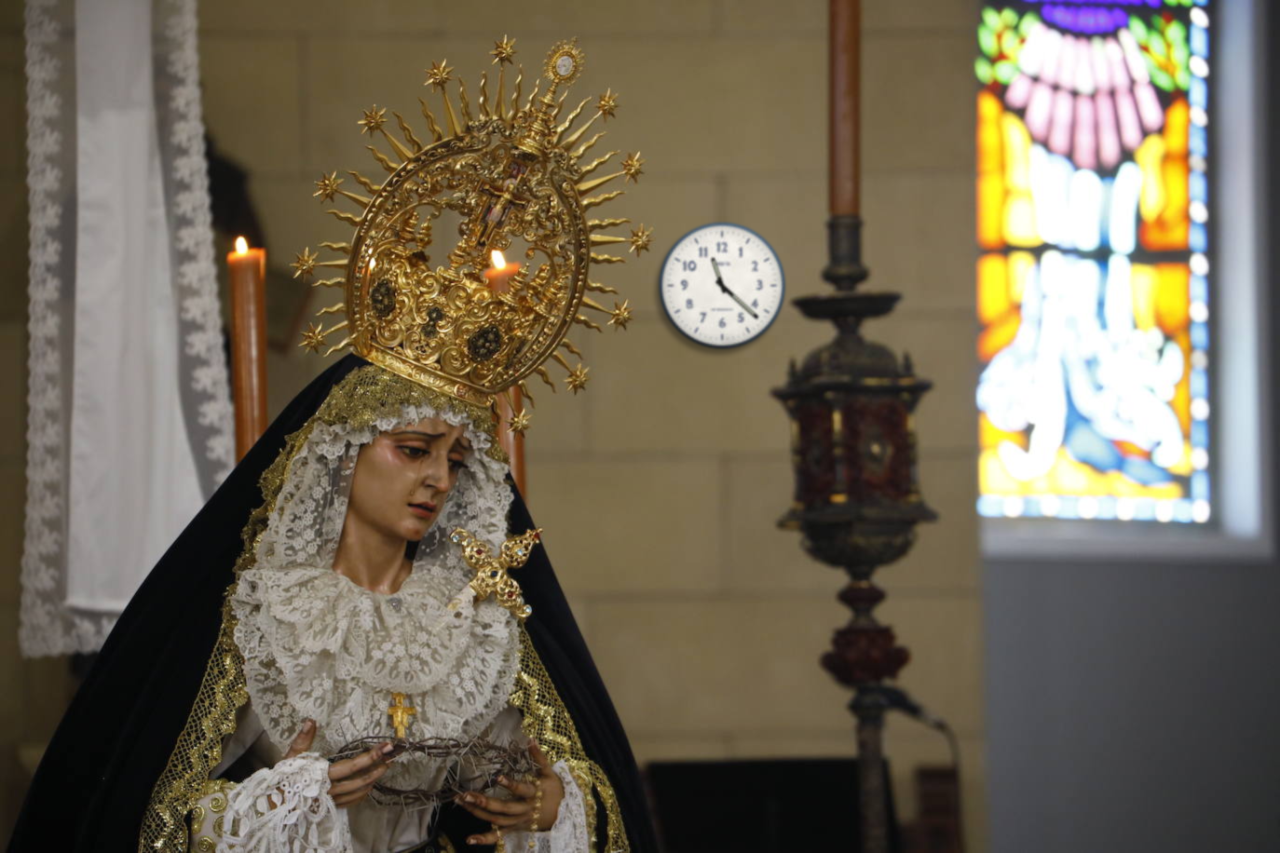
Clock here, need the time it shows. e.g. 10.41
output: 11.22
